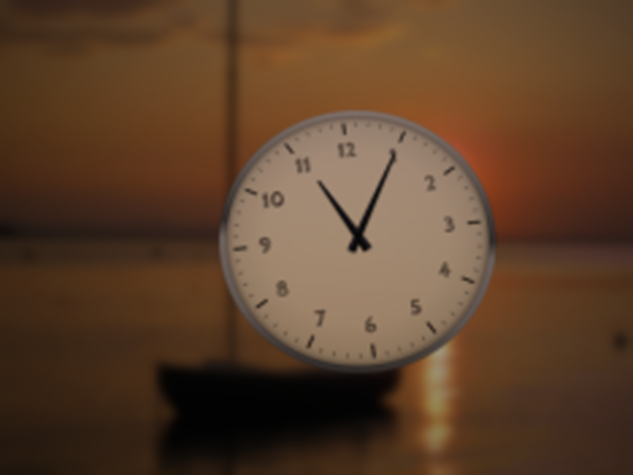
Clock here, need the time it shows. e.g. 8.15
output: 11.05
